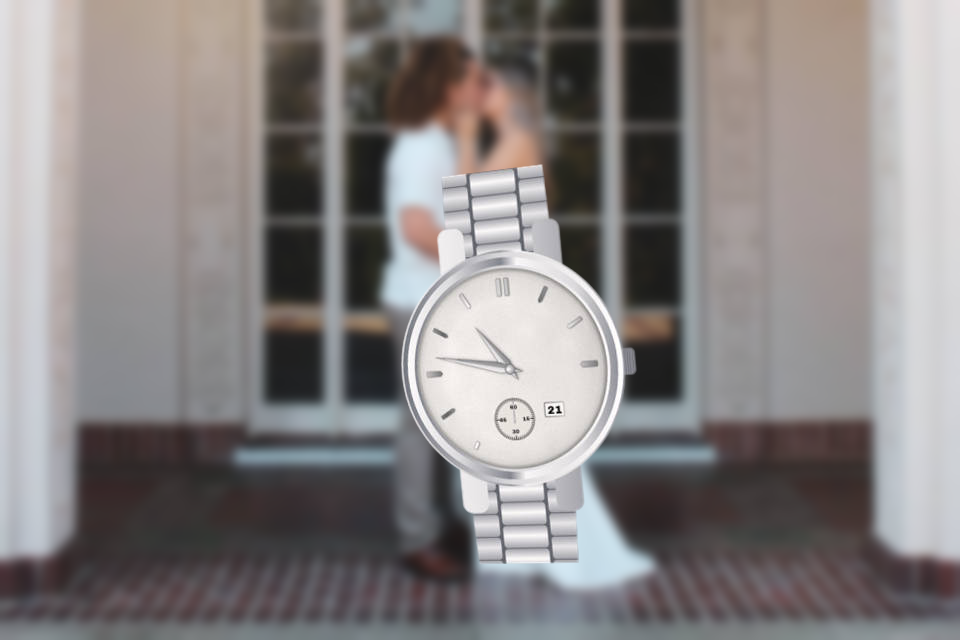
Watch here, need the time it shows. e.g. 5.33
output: 10.47
